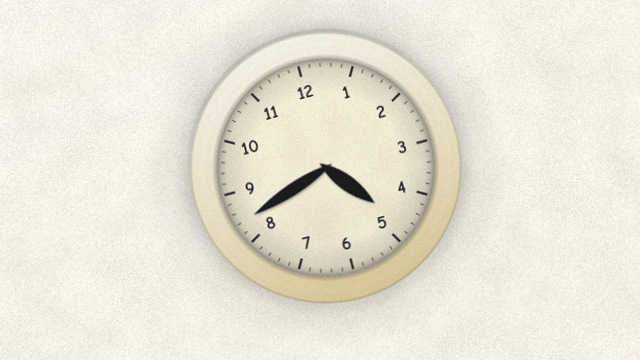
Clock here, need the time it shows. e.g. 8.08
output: 4.42
